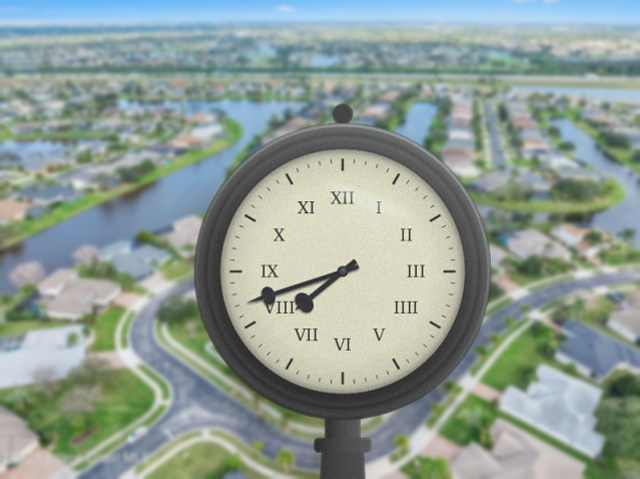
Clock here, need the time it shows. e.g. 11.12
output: 7.42
